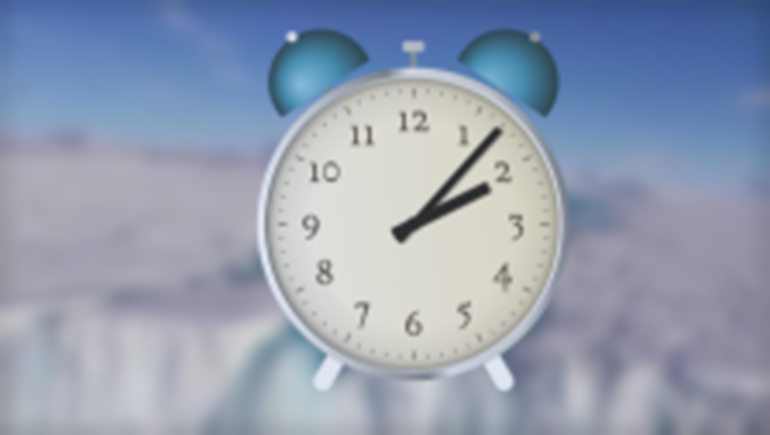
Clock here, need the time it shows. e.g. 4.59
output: 2.07
